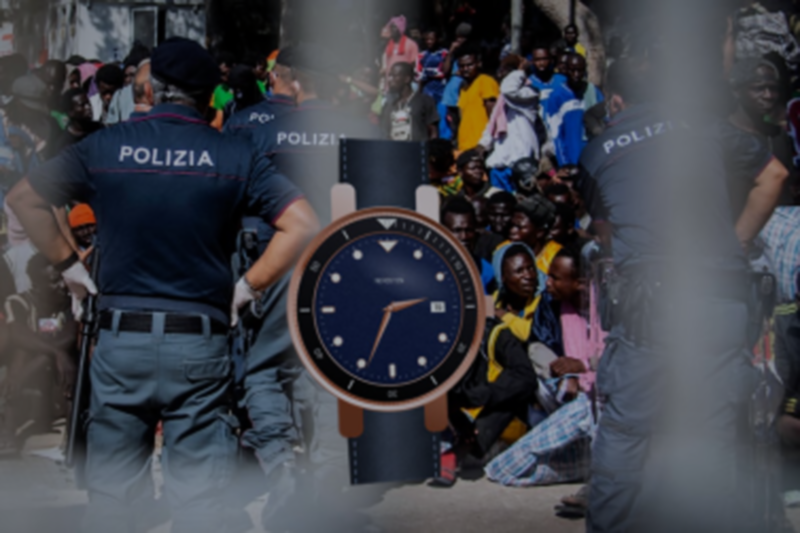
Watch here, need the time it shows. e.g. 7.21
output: 2.34
